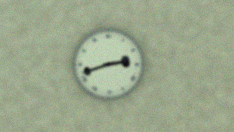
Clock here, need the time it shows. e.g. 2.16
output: 2.42
